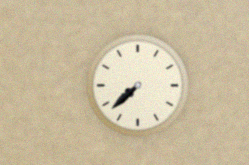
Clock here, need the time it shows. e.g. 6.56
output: 7.38
